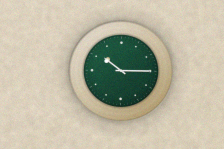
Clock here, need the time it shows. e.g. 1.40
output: 10.15
